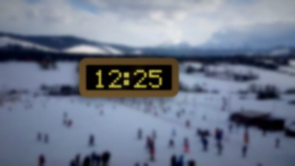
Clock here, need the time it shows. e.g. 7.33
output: 12.25
